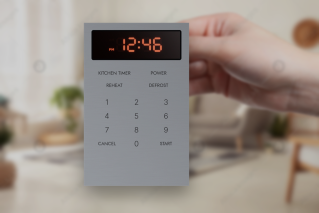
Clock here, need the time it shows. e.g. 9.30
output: 12.46
